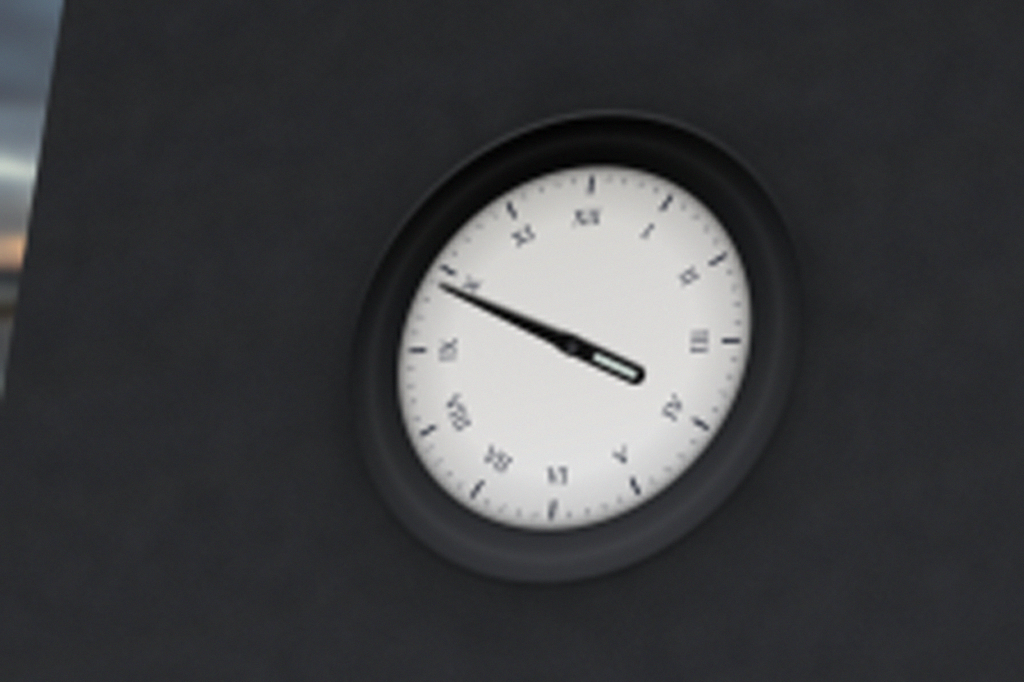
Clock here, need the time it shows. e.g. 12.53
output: 3.49
